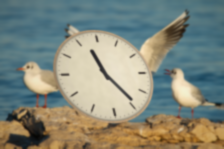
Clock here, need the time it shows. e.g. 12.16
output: 11.24
